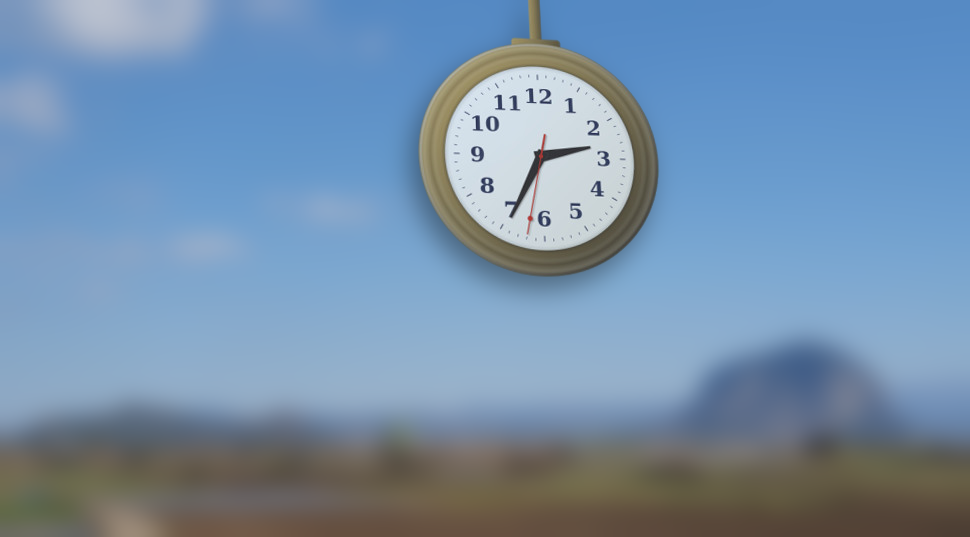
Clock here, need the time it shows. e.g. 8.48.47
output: 2.34.32
